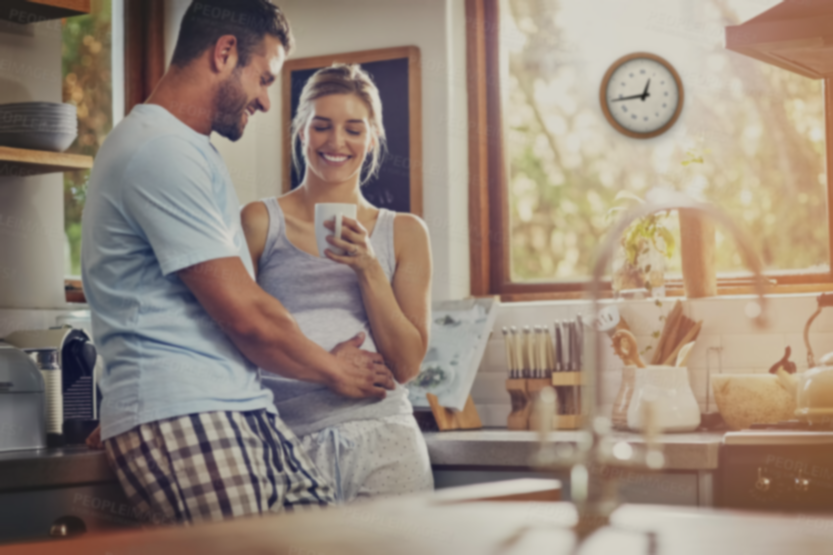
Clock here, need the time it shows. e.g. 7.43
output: 12.44
